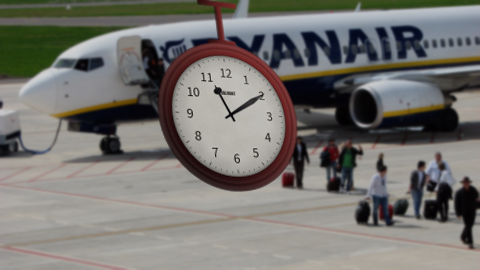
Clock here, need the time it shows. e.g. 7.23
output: 11.10
